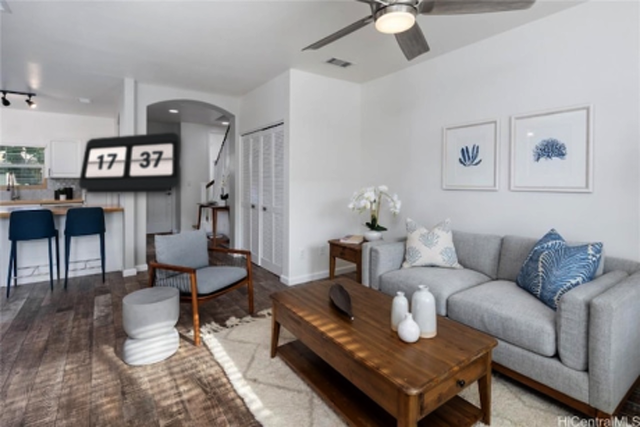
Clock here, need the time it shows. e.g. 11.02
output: 17.37
